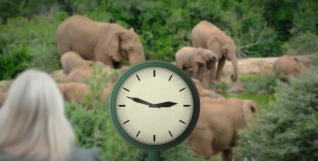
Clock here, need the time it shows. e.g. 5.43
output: 2.48
